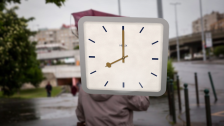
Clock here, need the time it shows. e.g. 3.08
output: 8.00
